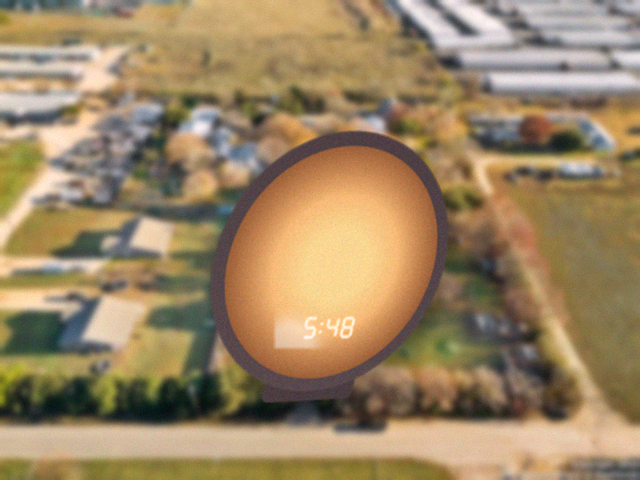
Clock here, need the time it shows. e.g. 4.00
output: 5.48
